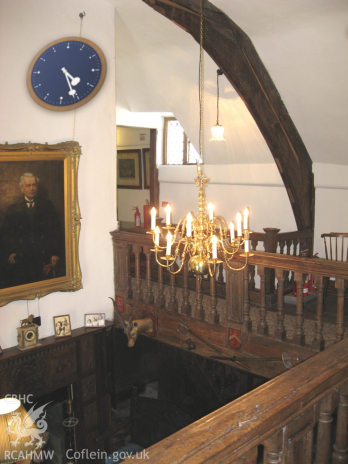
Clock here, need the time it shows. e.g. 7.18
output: 4.26
